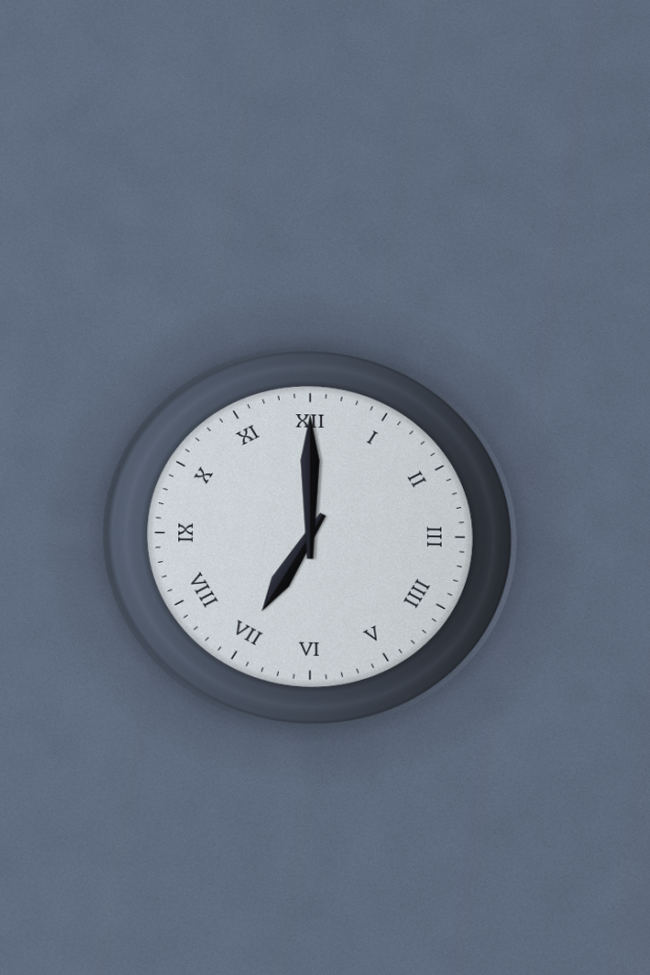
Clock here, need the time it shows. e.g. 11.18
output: 7.00
